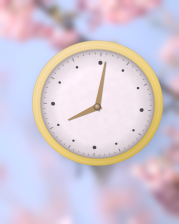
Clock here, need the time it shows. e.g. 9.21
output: 8.01
